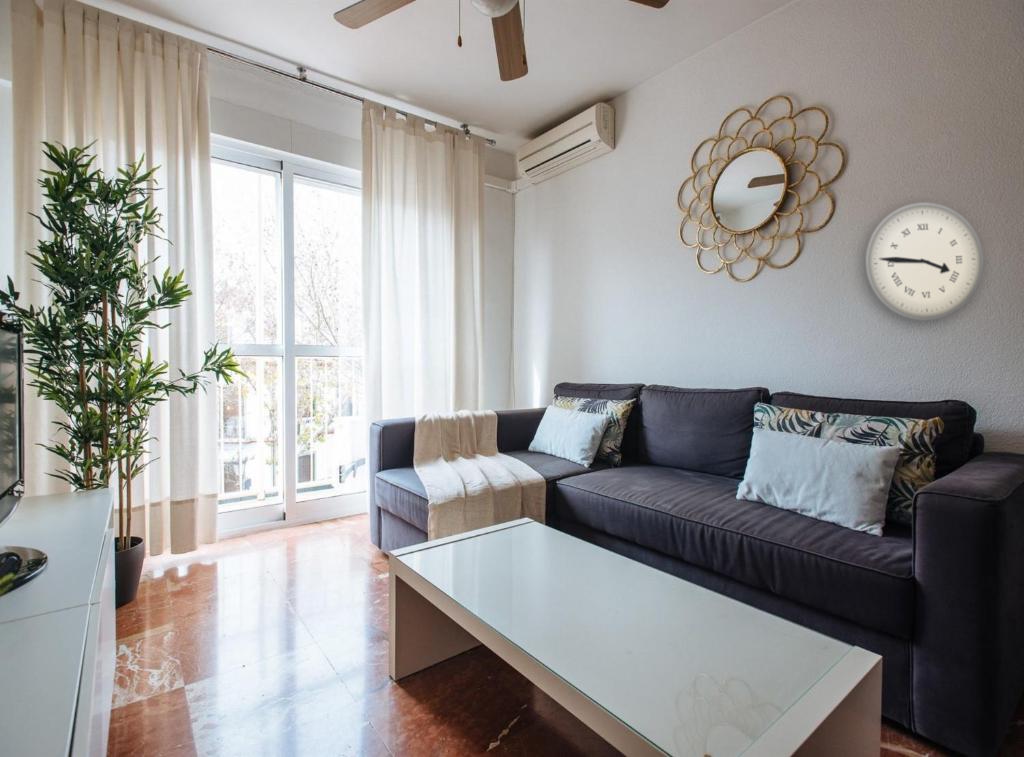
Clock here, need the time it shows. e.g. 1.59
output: 3.46
